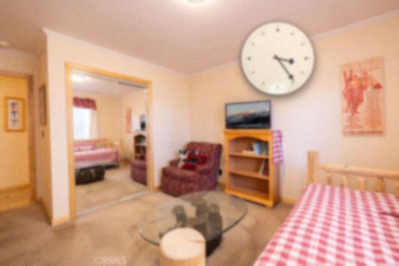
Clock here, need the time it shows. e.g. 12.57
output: 3.24
